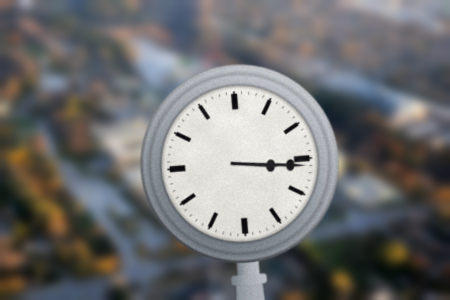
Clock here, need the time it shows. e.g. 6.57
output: 3.16
